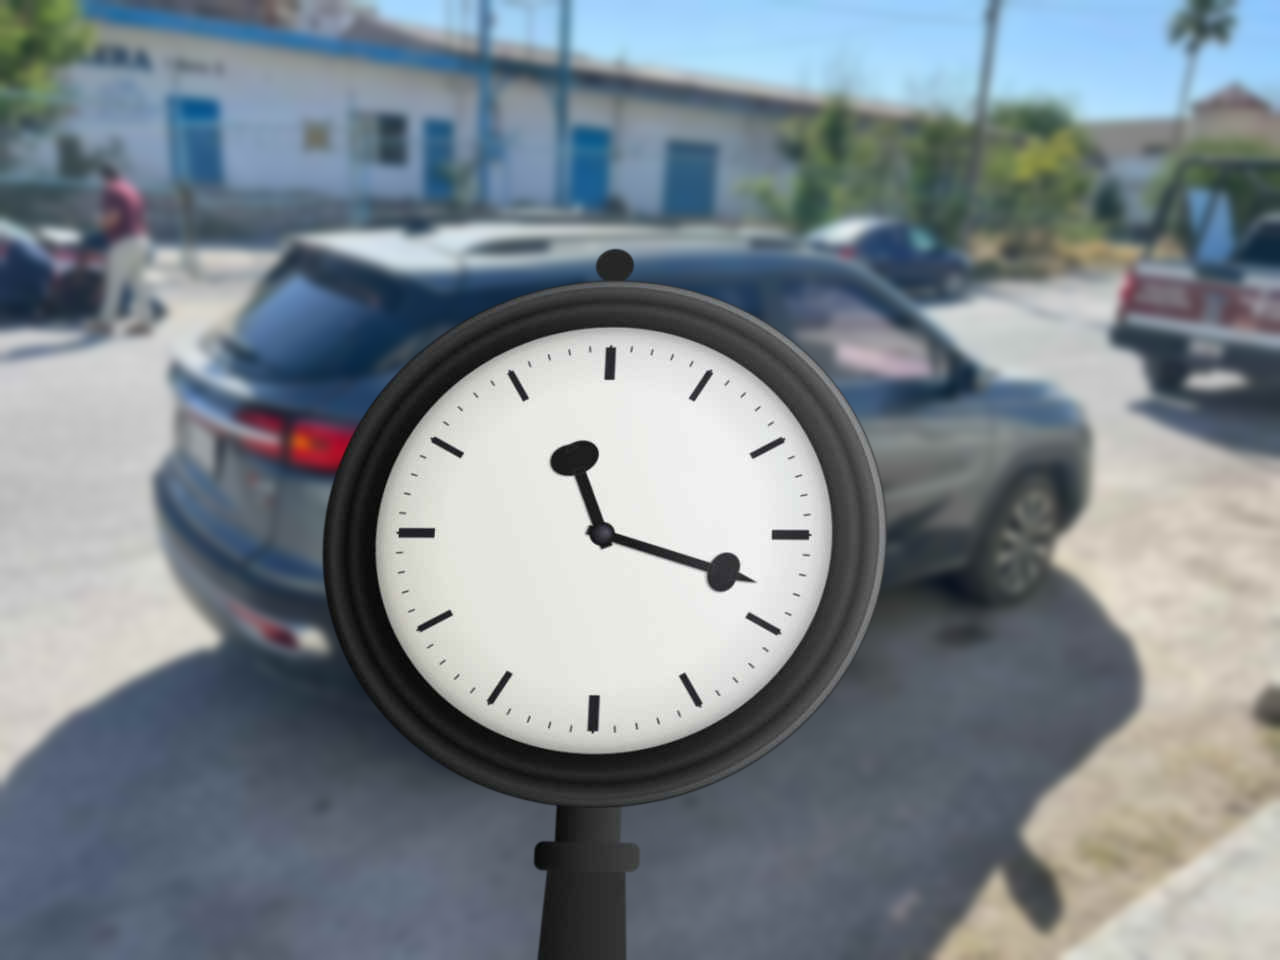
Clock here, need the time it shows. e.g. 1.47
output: 11.18
